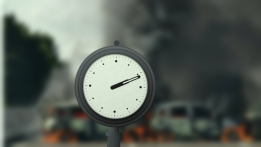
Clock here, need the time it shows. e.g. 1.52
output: 2.11
